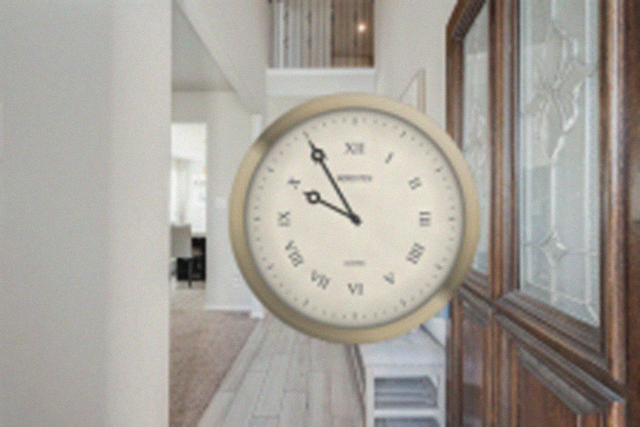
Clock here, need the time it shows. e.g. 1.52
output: 9.55
